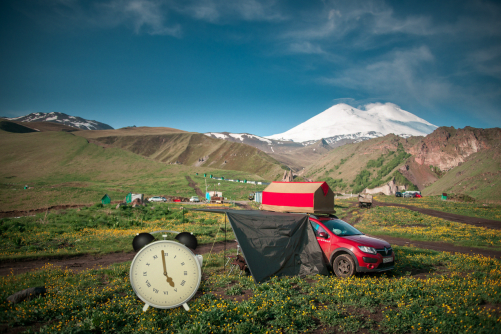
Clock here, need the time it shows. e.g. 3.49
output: 4.59
